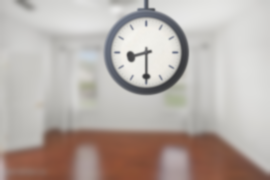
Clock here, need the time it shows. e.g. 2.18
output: 8.30
